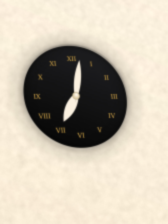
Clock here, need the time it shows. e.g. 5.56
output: 7.02
